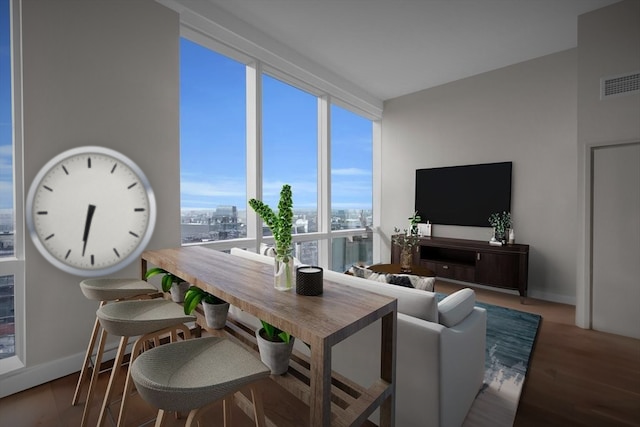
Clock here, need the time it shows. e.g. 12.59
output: 6.32
